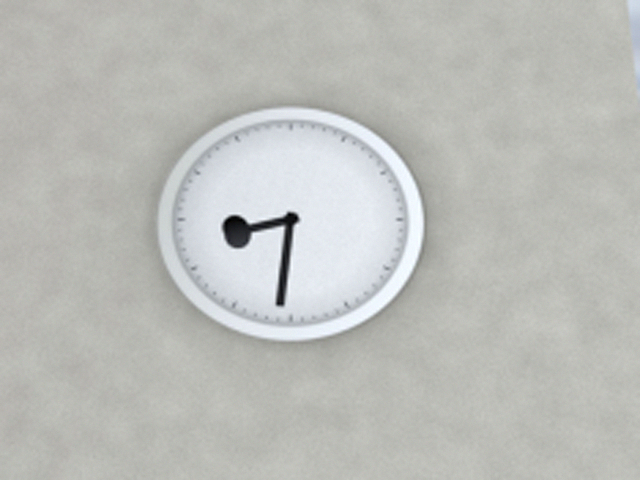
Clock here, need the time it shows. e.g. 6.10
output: 8.31
